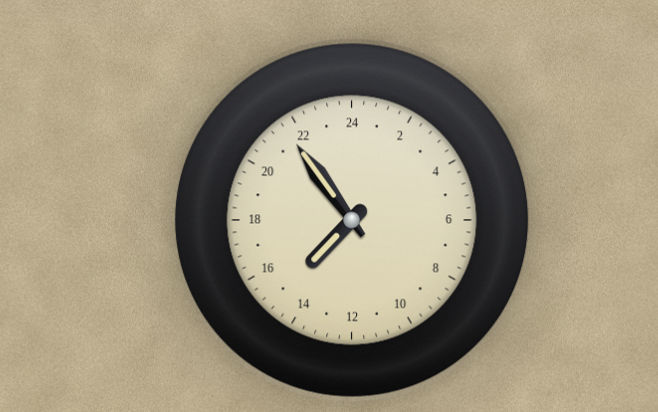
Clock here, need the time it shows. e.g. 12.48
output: 14.54
